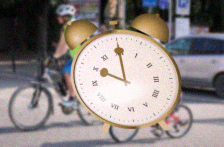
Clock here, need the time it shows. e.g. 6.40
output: 10.00
